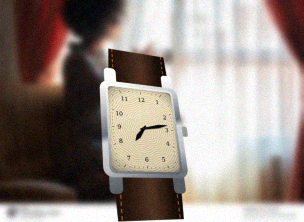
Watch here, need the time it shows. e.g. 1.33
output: 7.13
